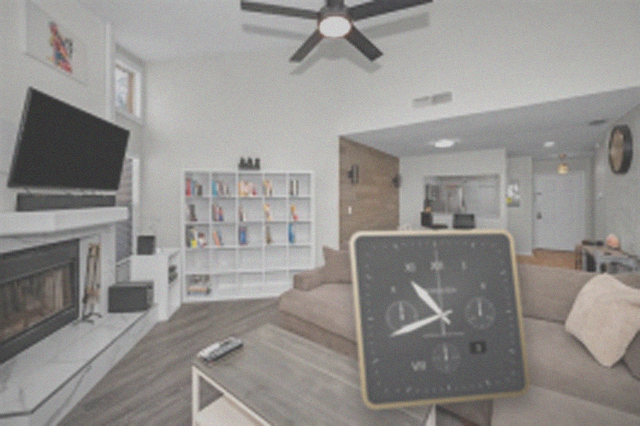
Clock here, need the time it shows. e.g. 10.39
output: 10.42
